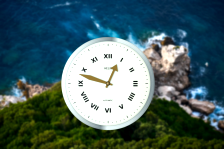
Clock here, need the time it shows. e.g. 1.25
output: 12.48
